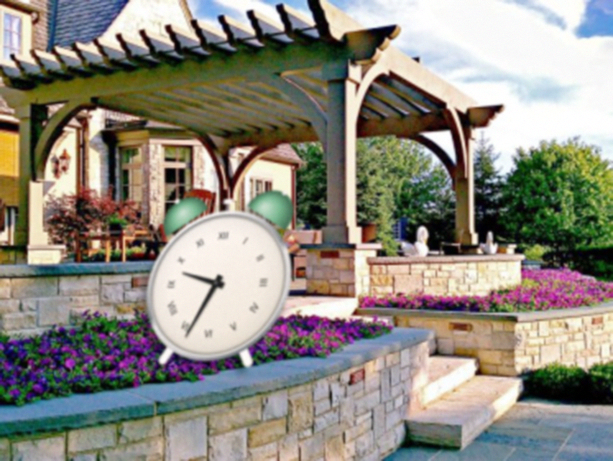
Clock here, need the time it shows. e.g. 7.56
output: 9.34
